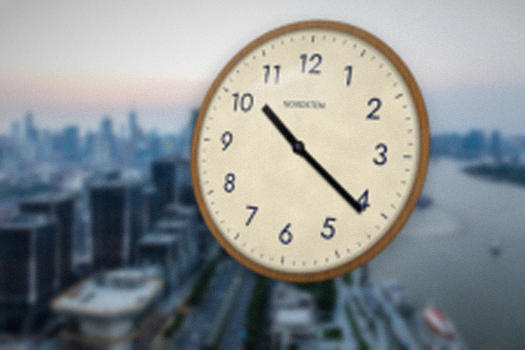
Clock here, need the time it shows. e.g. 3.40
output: 10.21
